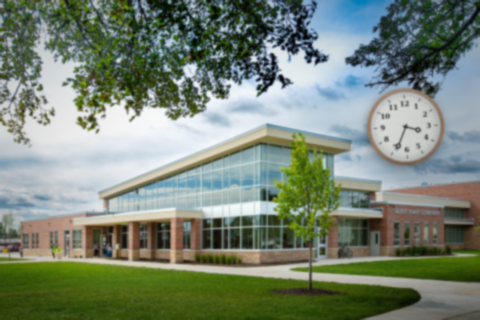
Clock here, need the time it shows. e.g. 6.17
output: 3.34
